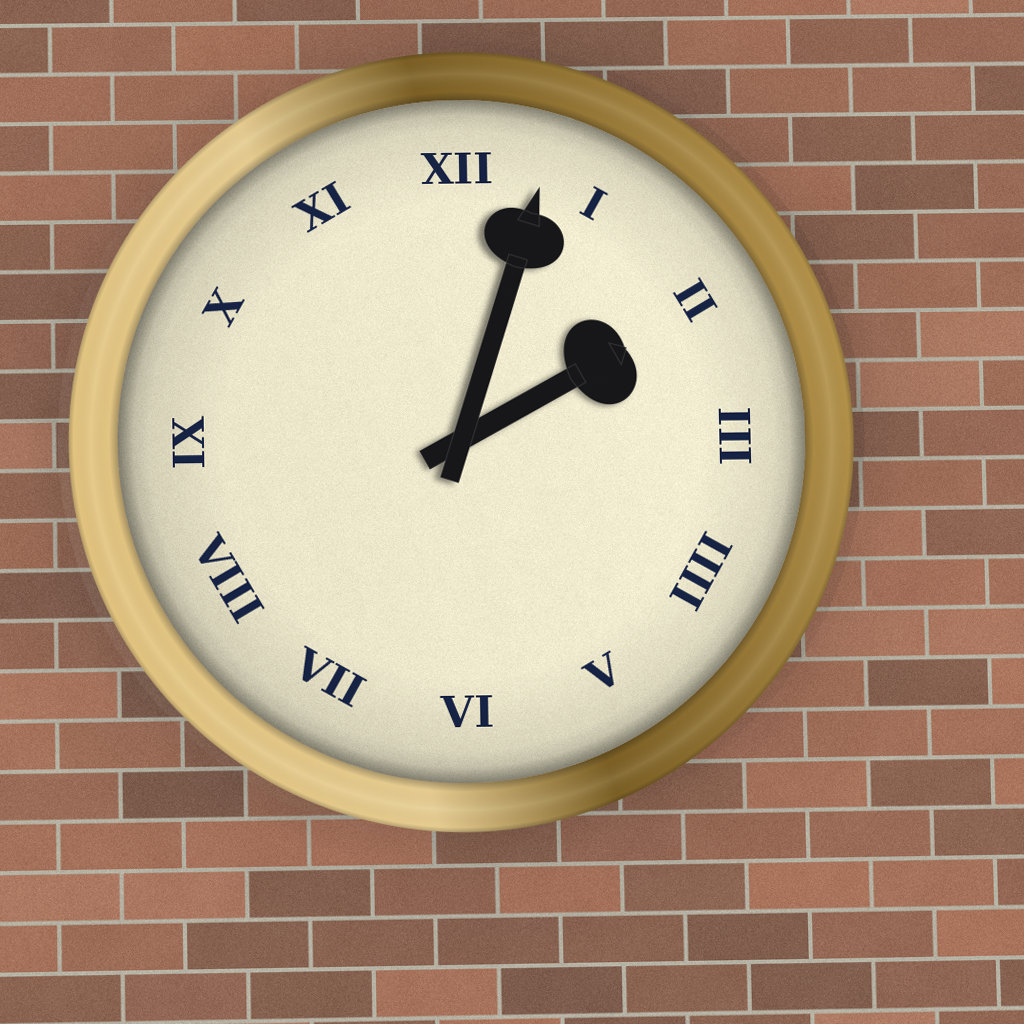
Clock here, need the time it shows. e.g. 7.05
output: 2.03
